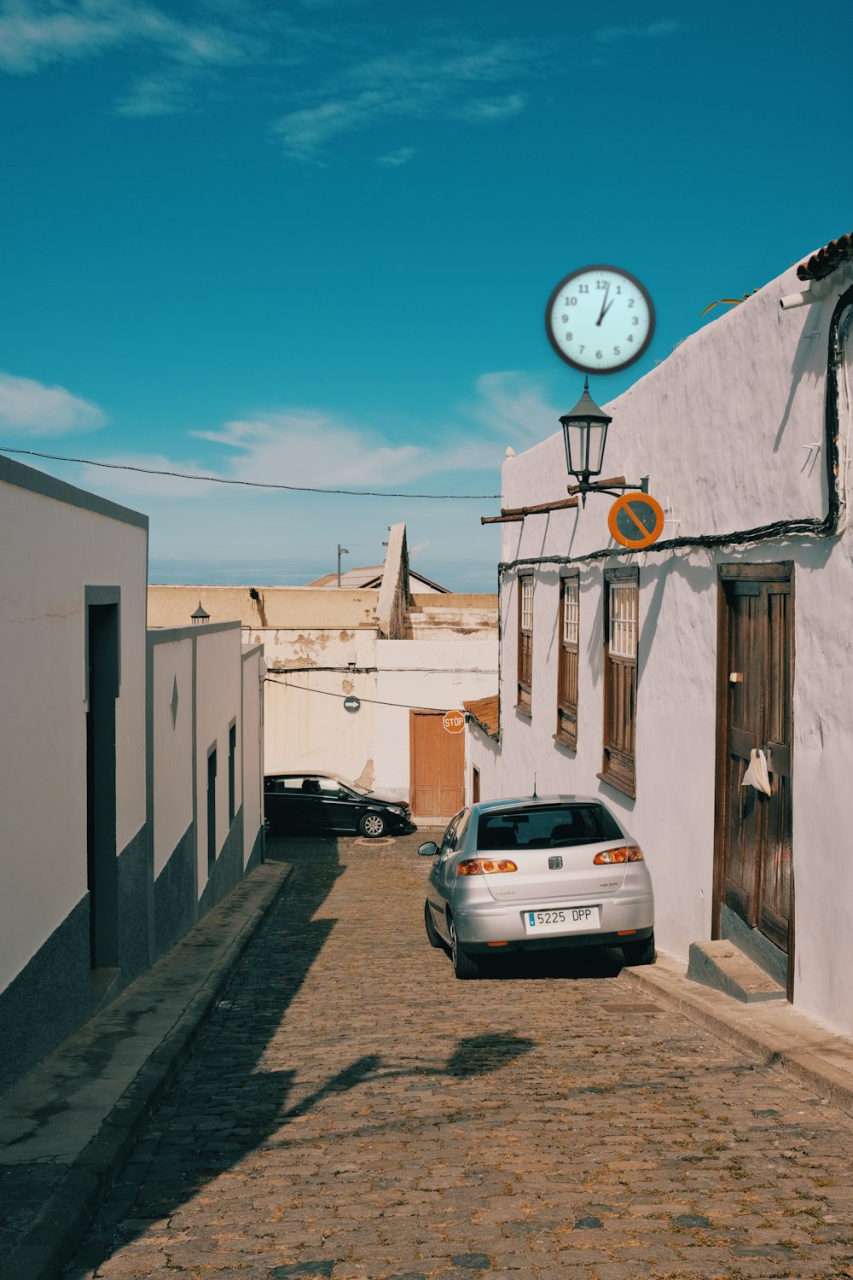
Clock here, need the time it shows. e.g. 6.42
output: 1.02
